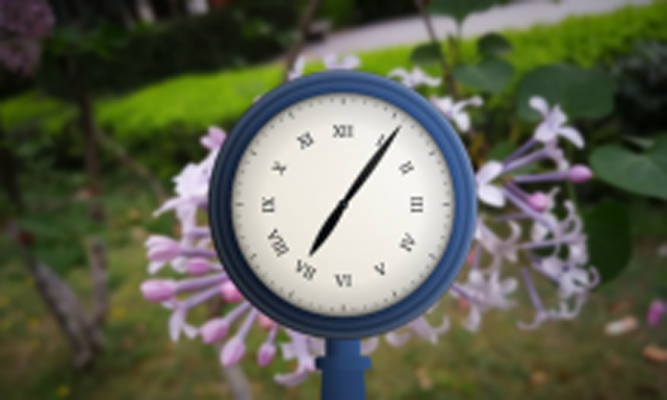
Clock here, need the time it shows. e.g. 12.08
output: 7.06
